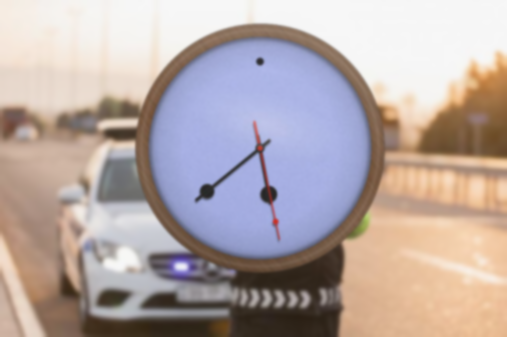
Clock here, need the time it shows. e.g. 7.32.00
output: 5.38.28
